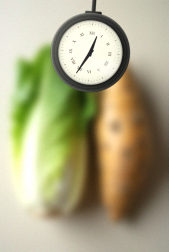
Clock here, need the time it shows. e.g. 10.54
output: 12.35
